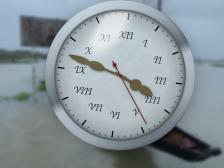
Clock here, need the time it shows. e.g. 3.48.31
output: 3.47.24
